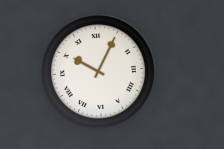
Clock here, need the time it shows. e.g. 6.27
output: 10.05
